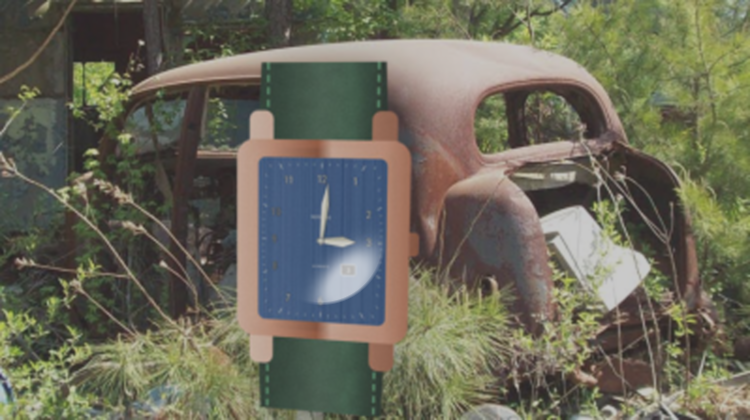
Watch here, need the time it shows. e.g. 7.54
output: 3.01
